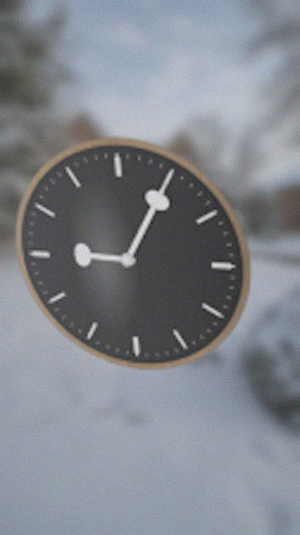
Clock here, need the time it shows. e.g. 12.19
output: 9.05
